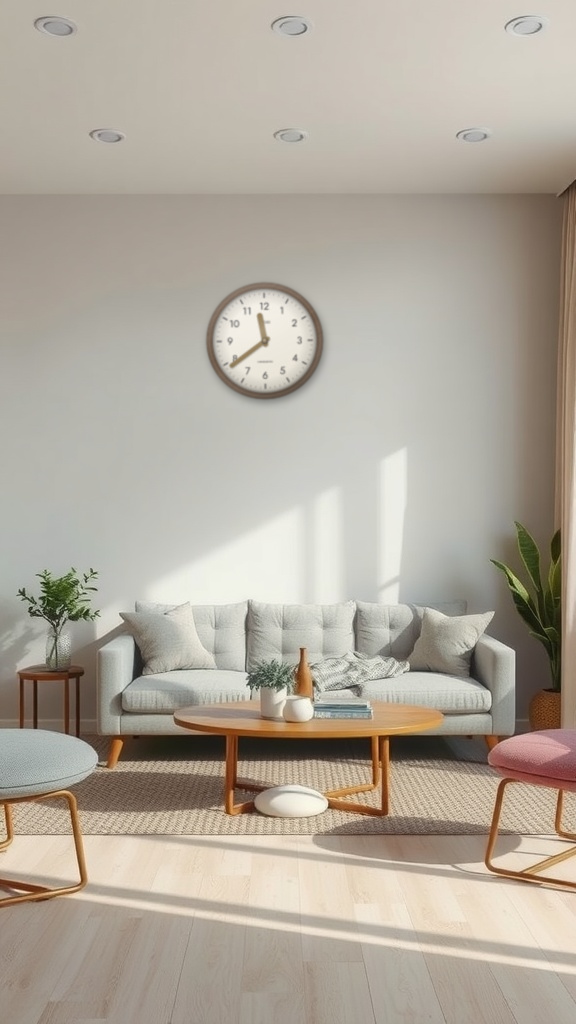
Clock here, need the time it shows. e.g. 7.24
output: 11.39
